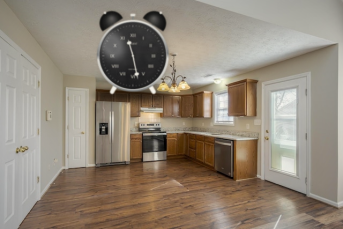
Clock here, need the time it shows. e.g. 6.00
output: 11.28
